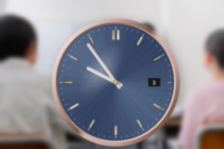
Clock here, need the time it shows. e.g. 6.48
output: 9.54
